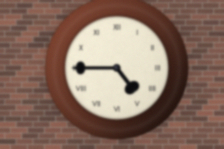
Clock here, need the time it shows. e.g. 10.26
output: 4.45
